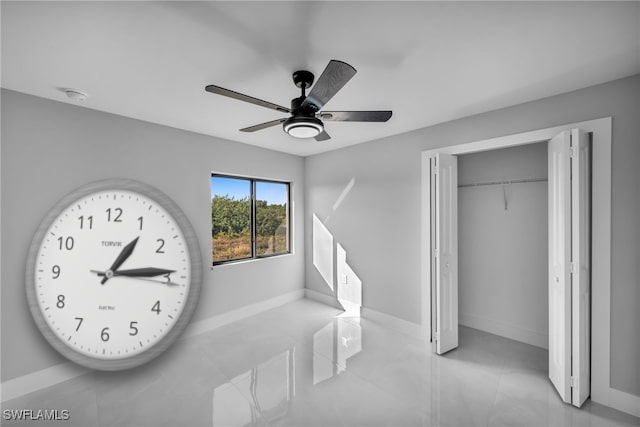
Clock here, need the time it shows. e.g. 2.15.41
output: 1.14.16
